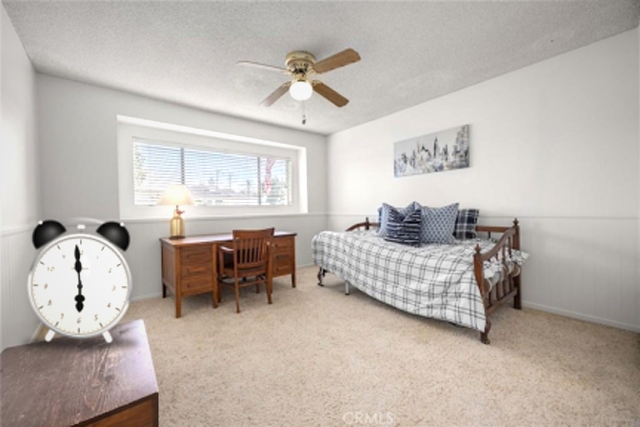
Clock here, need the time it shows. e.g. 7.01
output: 5.59
